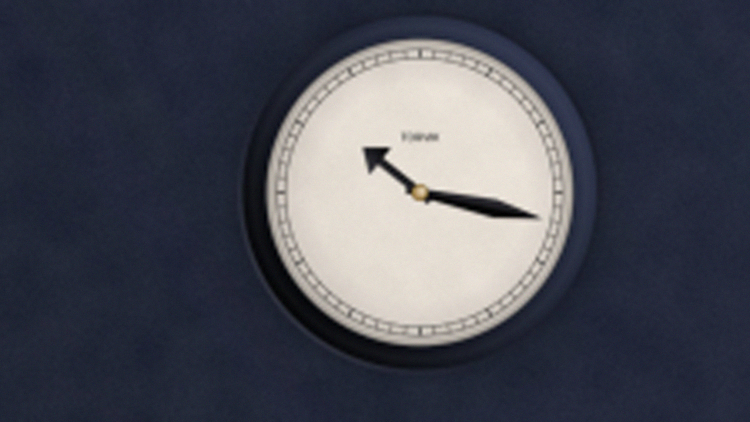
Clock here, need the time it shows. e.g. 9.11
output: 10.17
